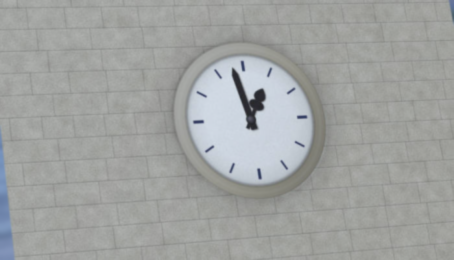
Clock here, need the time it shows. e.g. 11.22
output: 12.58
